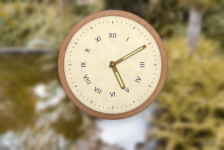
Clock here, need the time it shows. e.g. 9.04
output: 5.10
